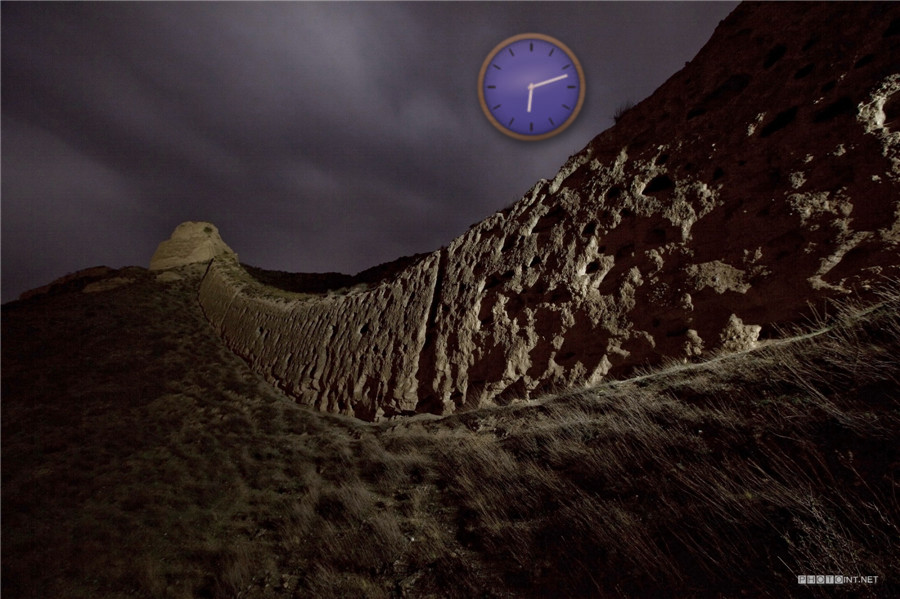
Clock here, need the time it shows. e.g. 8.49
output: 6.12
